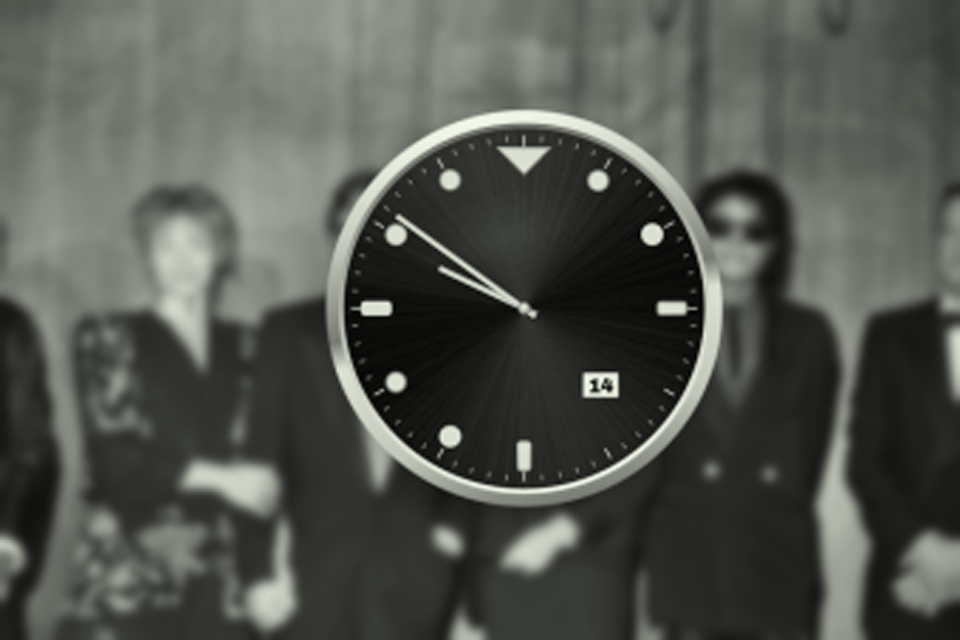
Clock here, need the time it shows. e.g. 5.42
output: 9.51
